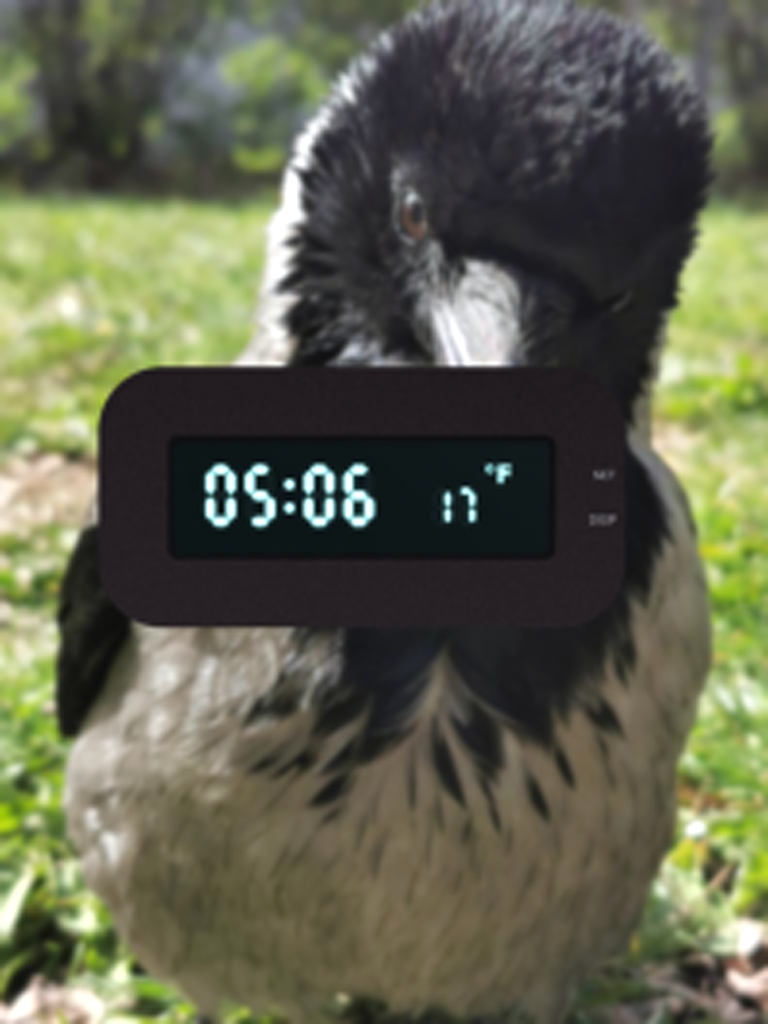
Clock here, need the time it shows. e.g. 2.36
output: 5.06
